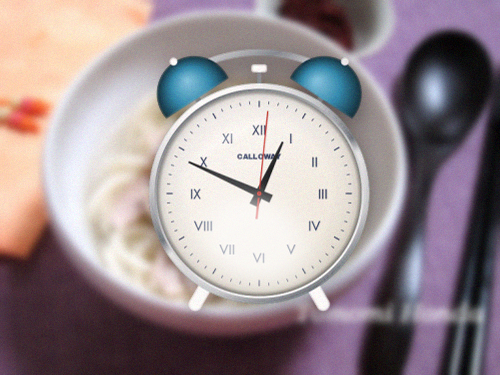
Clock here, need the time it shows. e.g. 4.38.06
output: 12.49.01
